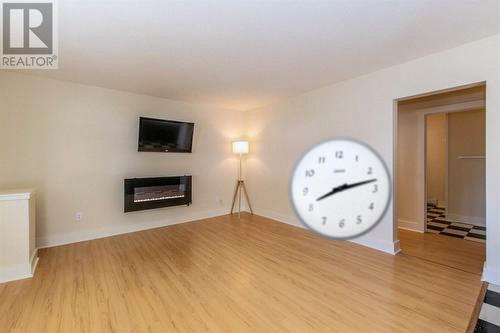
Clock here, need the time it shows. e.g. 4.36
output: 8.13
